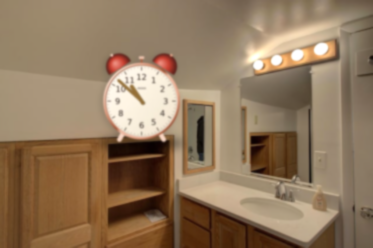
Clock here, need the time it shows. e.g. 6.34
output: 10.52
